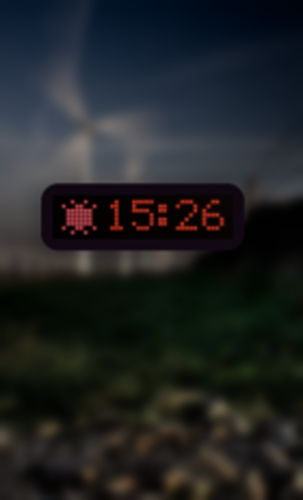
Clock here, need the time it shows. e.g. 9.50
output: 15.26
